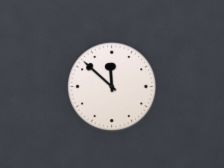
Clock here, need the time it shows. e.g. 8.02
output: 11.52
